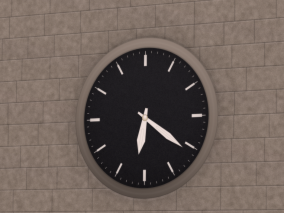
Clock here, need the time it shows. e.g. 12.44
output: 6.21
